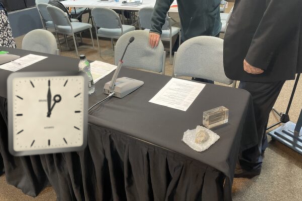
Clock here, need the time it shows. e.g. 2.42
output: 1.00
